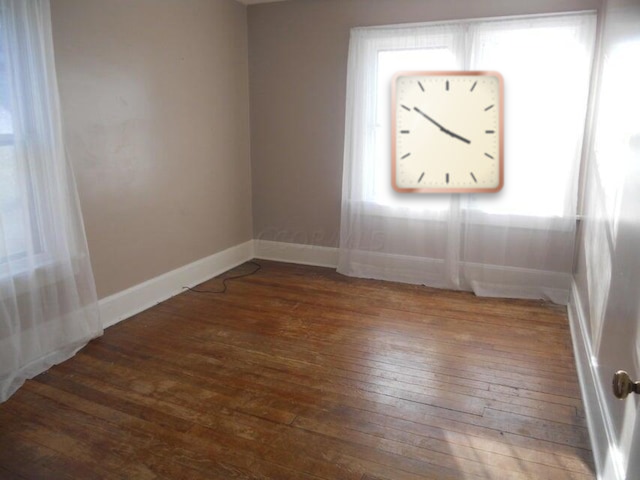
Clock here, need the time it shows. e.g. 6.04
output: 3.51
